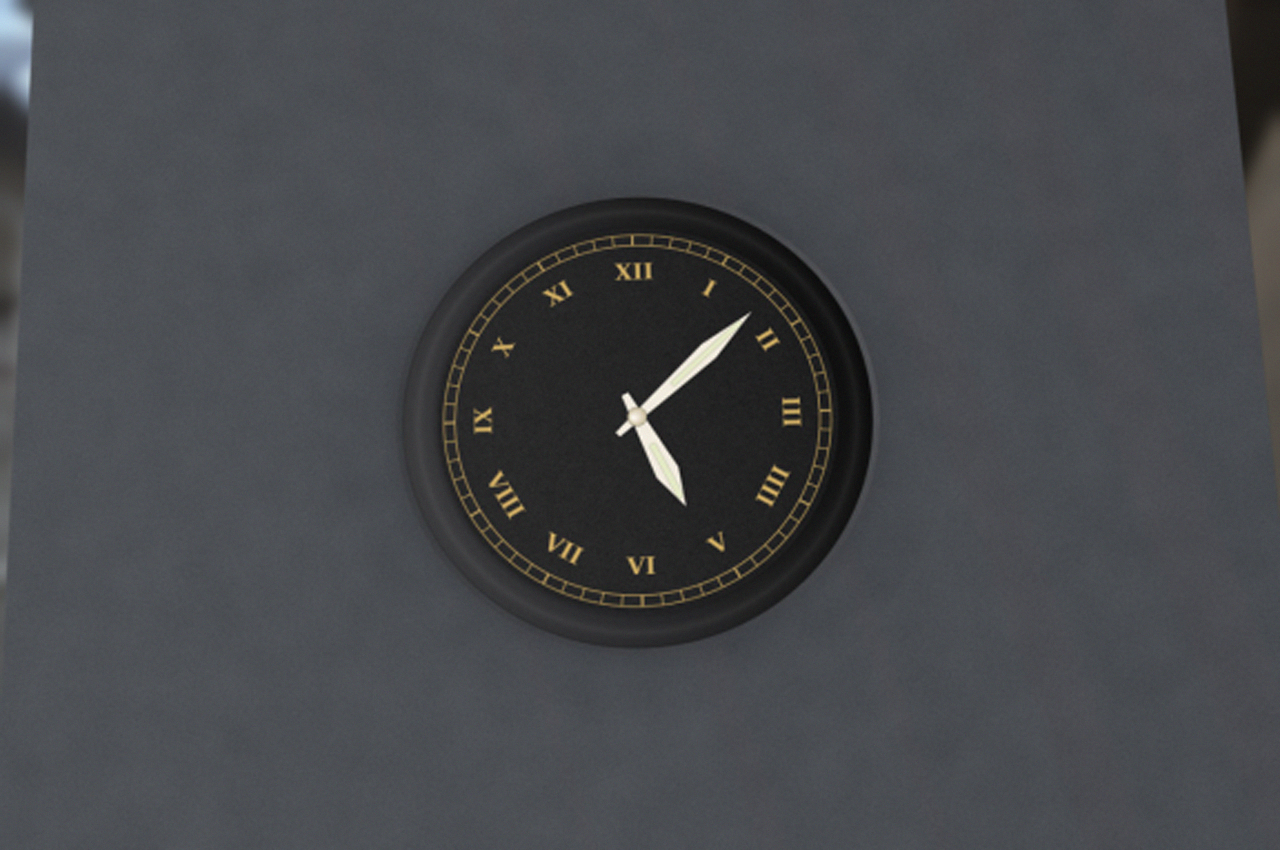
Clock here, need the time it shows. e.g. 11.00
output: 5.08
